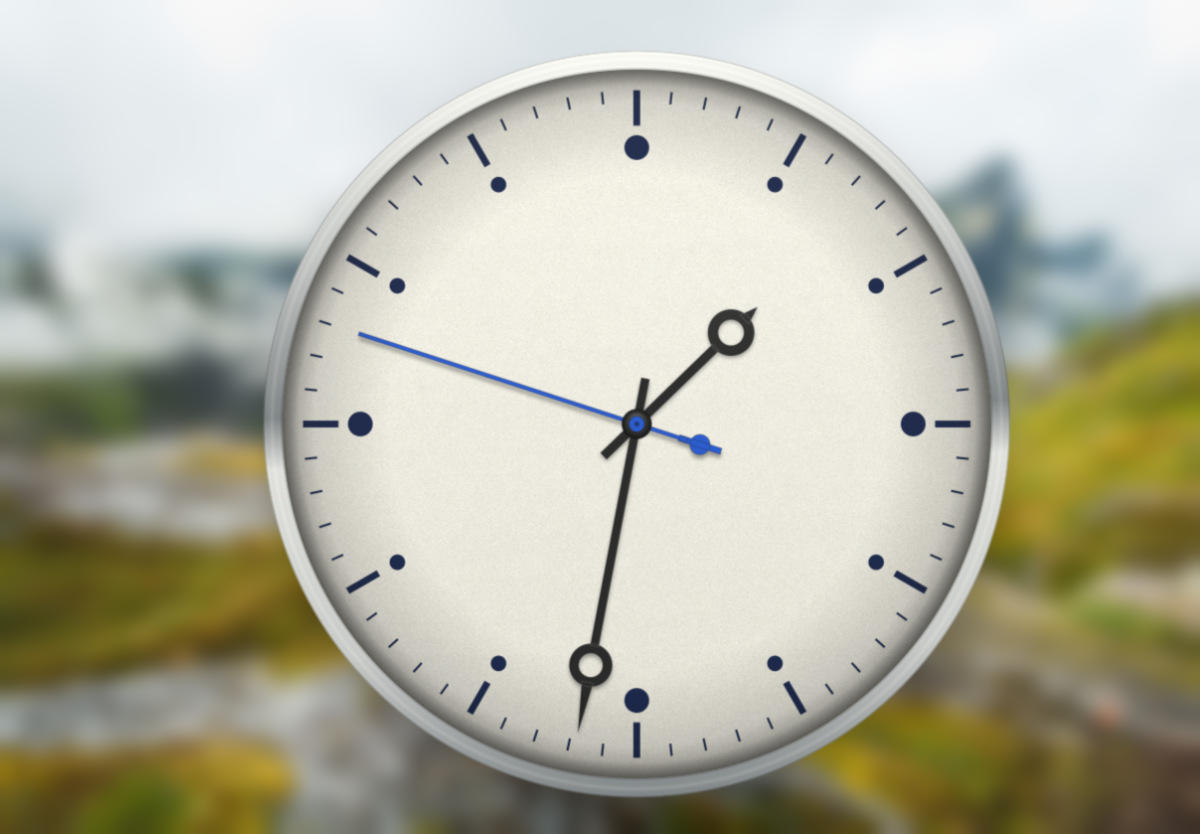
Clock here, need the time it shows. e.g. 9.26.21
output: 1.31.48
